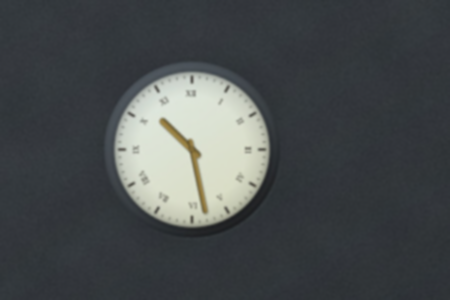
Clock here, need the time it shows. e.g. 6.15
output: 10.28
